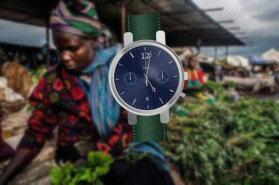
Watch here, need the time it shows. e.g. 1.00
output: 5.02
